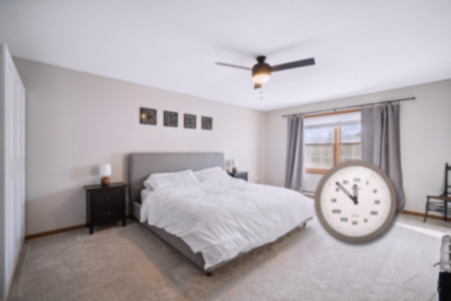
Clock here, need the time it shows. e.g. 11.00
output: 11.52
